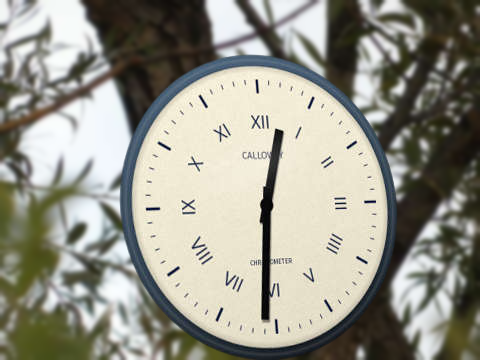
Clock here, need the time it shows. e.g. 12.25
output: 12.31
